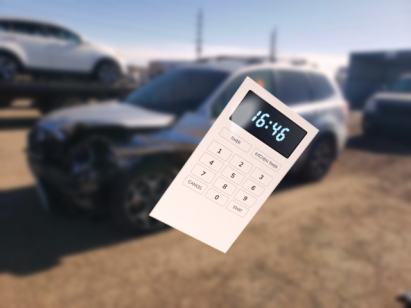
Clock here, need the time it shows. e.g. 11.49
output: 16.46
